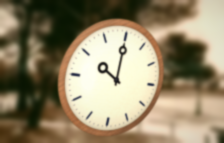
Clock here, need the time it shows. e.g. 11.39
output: 10.00
